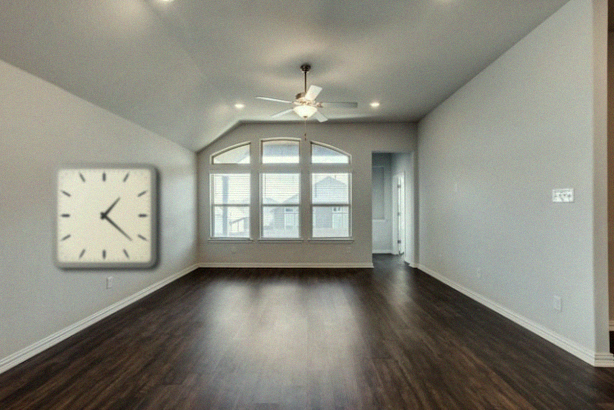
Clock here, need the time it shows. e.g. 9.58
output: 1.22
